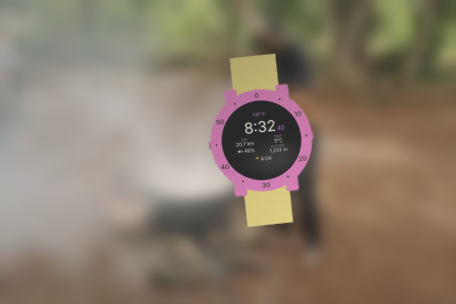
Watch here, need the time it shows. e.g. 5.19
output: 8.32
